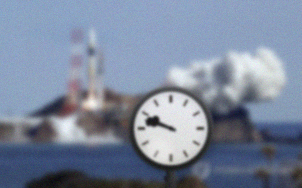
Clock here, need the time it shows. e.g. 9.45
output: 9.48
